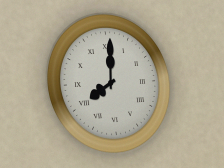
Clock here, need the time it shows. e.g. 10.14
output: 8.01
